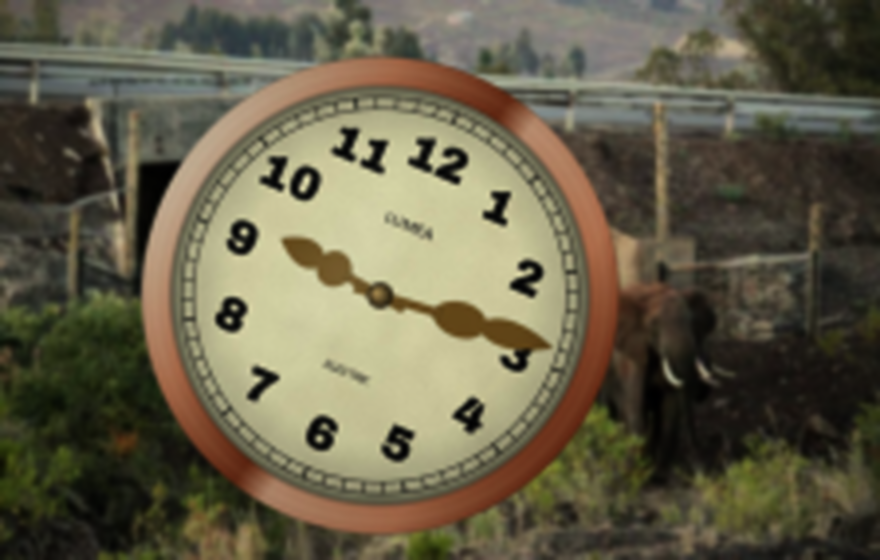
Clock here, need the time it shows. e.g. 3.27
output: 9.14
